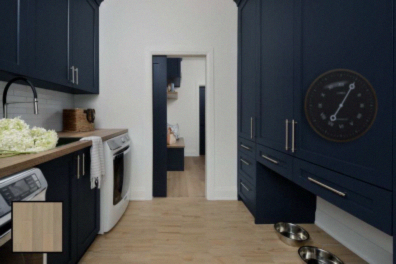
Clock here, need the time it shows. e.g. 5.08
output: 7.05
